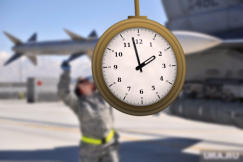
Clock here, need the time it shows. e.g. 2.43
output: 1.58
